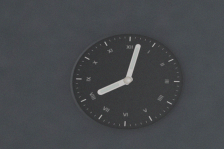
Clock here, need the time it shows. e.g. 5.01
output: 8.02
